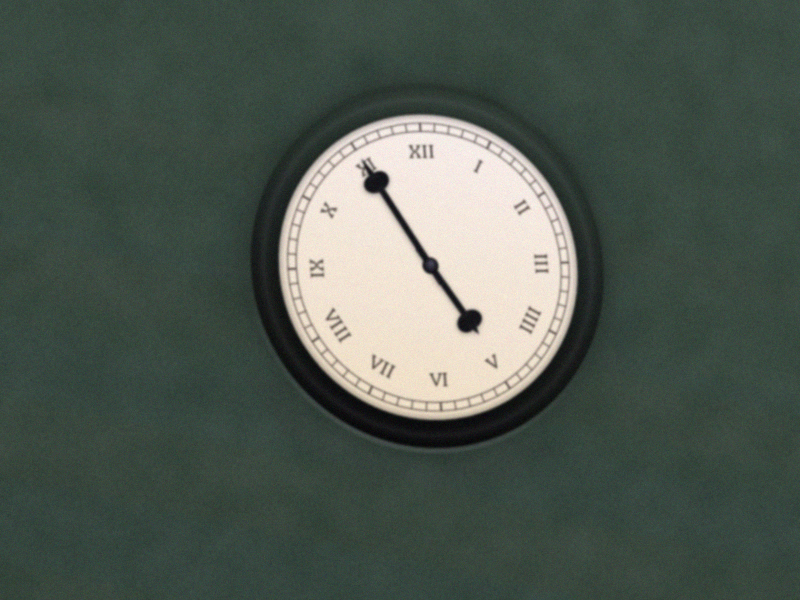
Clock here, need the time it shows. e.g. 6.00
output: 4.55
